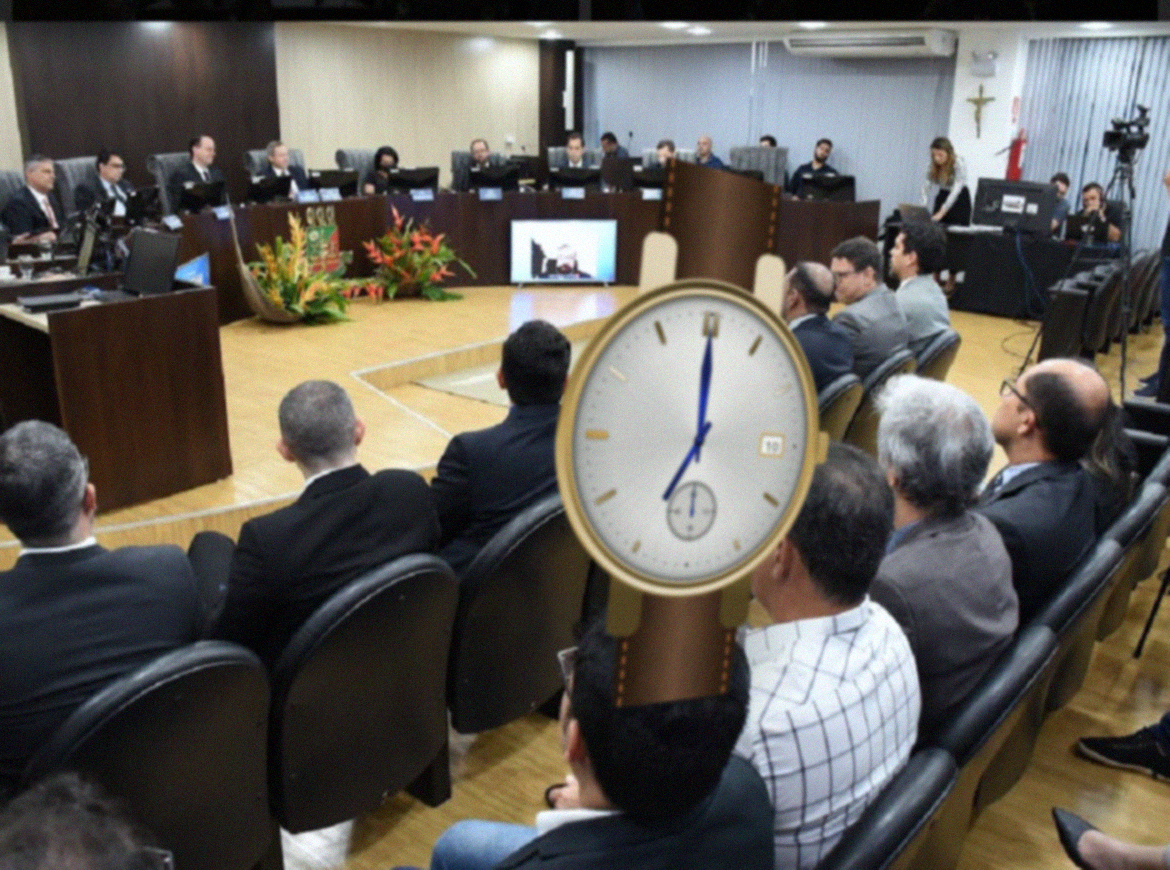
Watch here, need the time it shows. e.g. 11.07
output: 7.00
